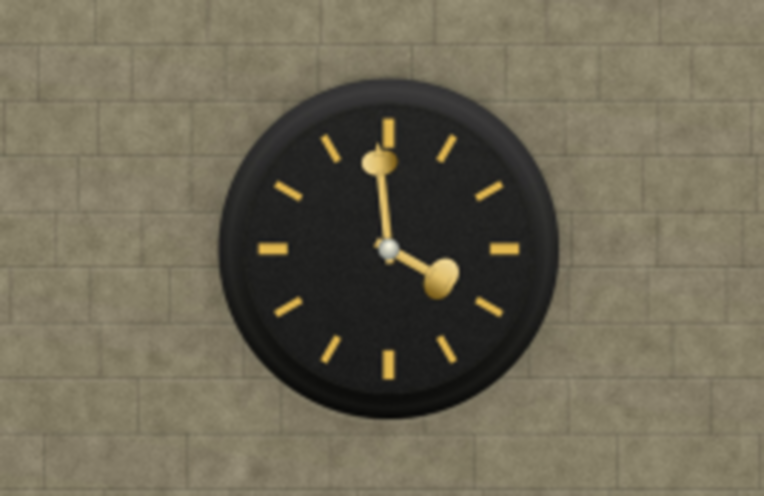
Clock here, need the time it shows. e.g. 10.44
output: 3.59
